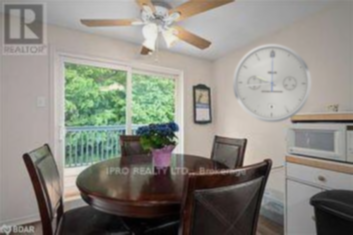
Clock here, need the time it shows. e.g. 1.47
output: 9.44
